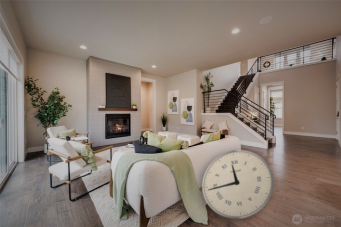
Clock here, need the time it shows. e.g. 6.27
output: 11.44
